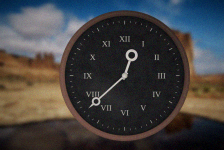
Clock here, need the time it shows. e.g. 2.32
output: 12.38
